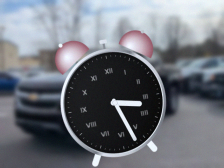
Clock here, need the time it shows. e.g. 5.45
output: 3.27
